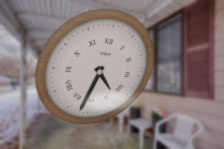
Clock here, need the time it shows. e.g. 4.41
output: 4.32
